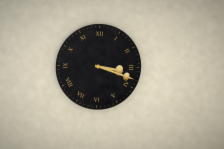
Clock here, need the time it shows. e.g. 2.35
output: 3.18
